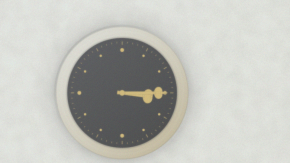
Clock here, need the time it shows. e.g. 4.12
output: 3.15
